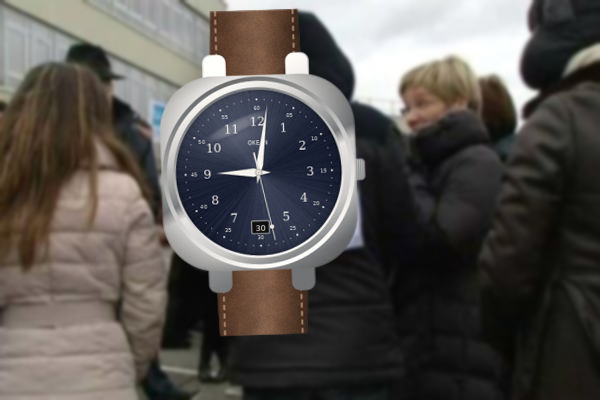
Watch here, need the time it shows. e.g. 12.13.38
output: 9.01.28
